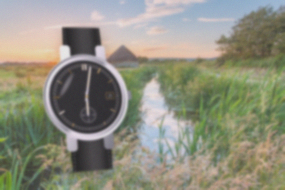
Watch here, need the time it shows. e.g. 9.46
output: 6.02
